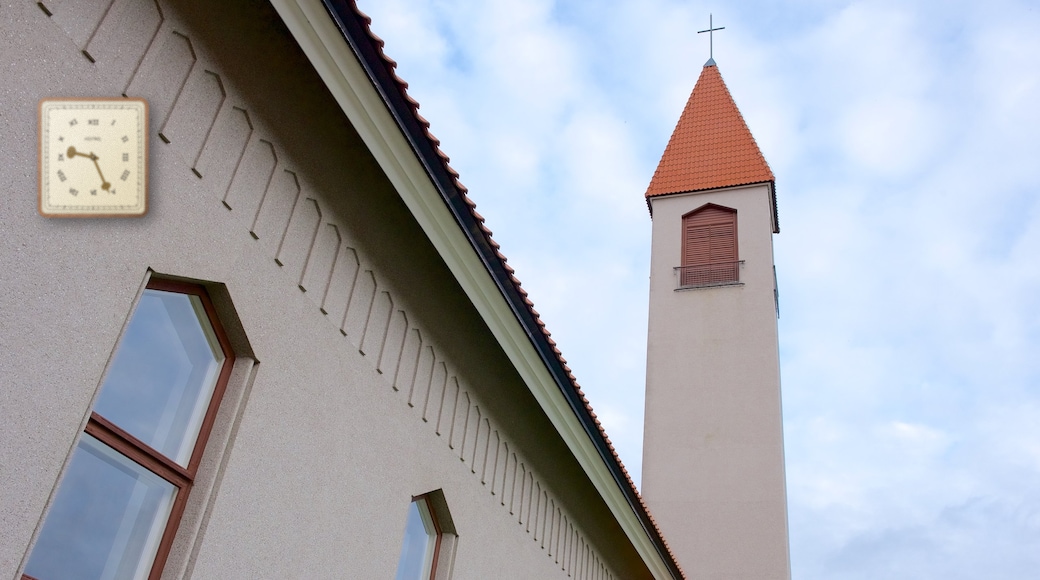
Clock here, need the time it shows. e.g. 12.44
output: 9.26
